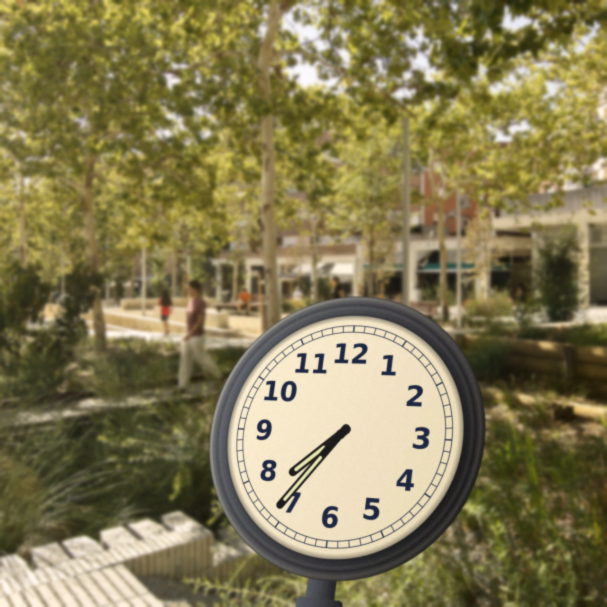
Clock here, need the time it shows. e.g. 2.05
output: 7.36
